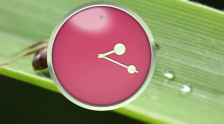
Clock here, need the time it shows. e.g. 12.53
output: 2.19
